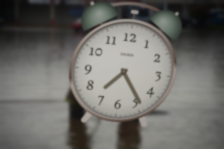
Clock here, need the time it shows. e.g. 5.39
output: 7.24
